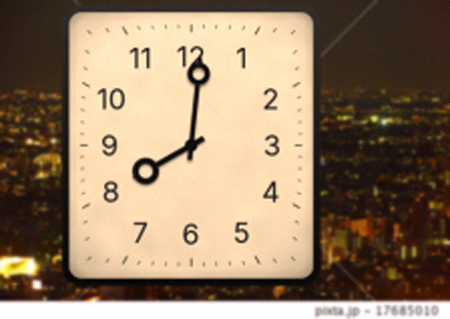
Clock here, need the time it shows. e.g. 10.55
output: 8.01
